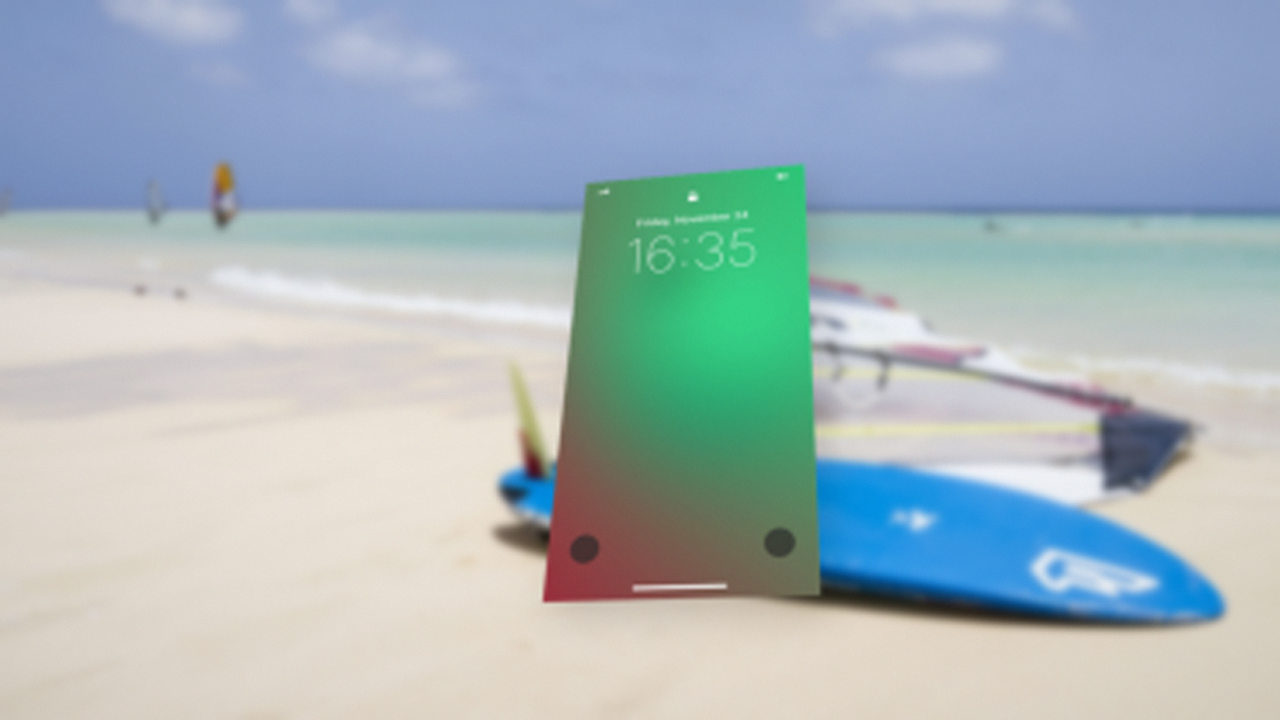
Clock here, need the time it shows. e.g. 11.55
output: 16.35
